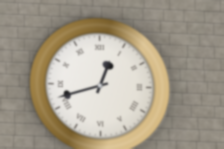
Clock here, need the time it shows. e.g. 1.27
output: 12.42
